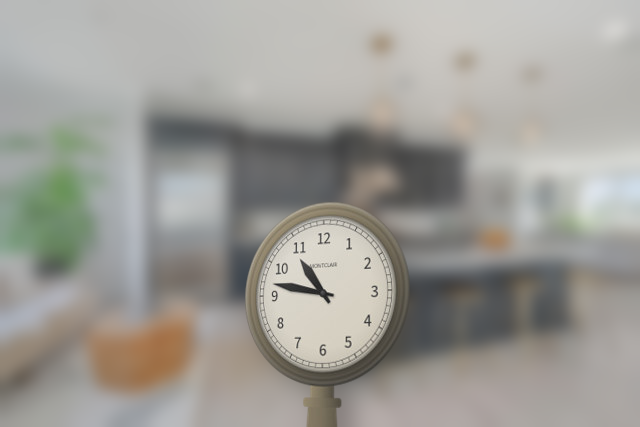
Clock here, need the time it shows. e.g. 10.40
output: 10.47
